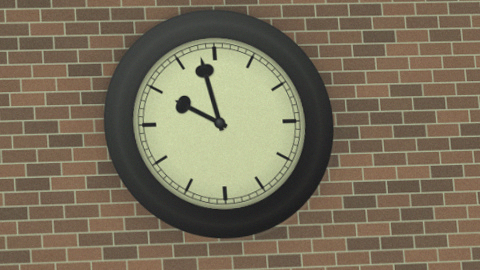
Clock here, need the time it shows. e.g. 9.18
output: 9.58
